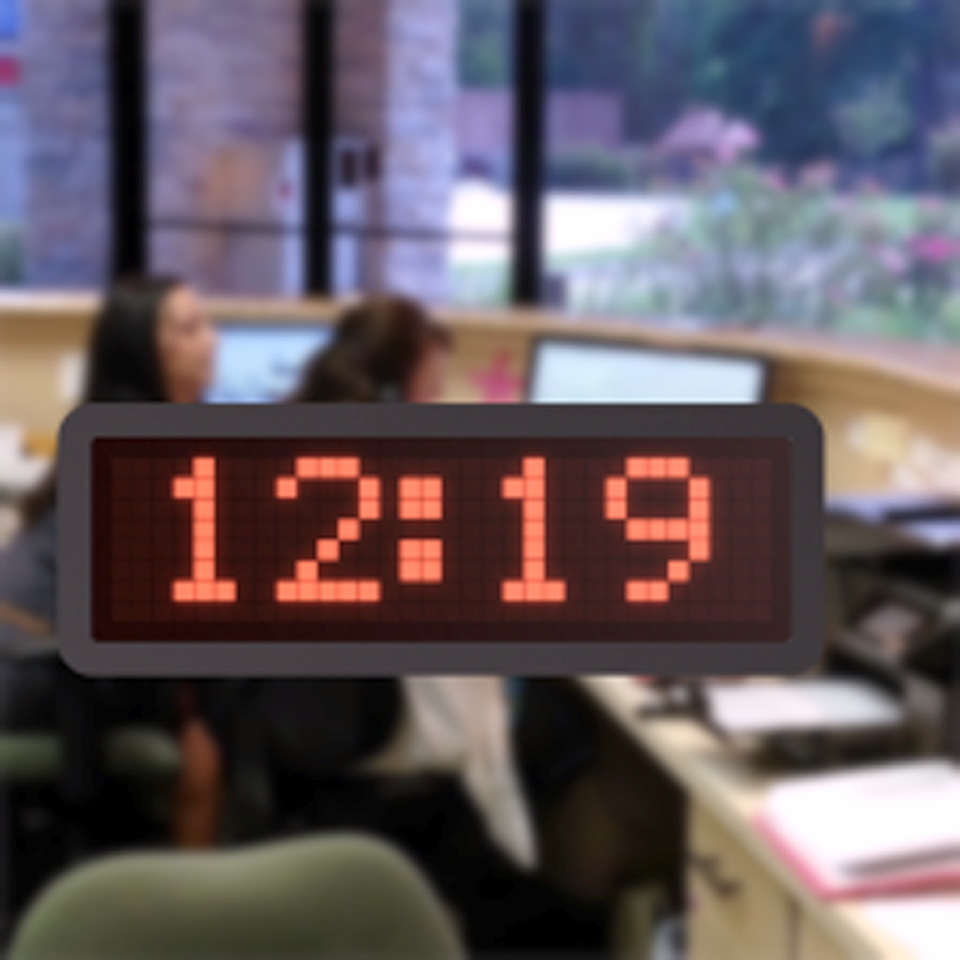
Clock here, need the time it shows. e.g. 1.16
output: 12.19
